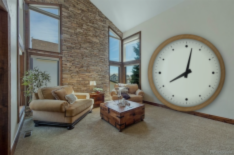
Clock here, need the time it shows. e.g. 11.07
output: 8.02
